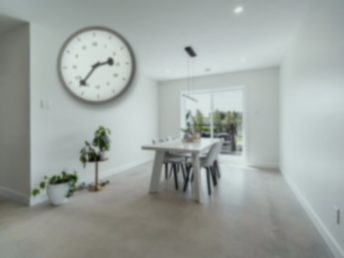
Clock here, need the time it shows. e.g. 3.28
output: 2.37
